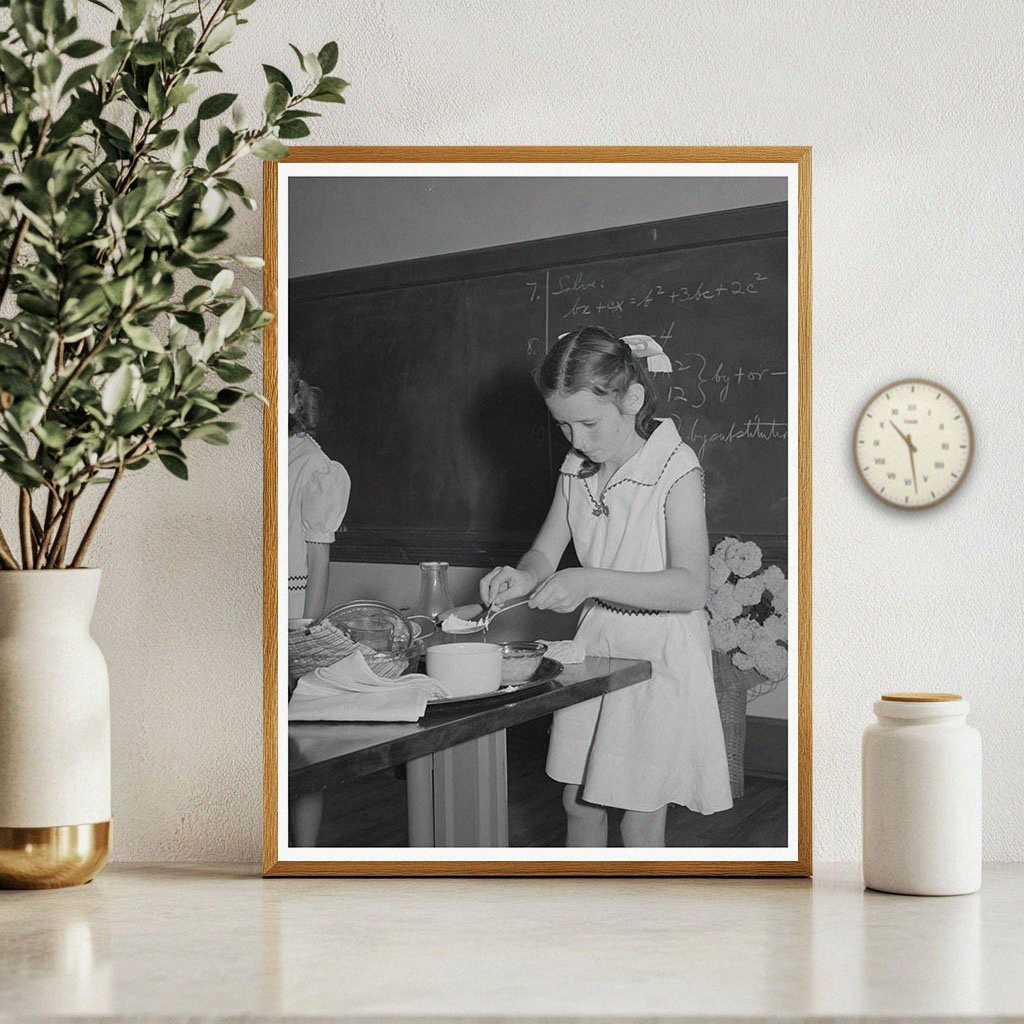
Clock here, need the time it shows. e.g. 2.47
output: 10.28
